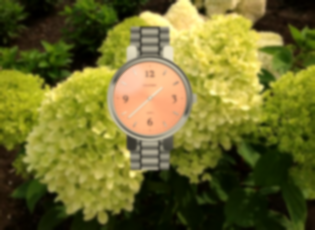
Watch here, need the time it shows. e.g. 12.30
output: 1.38
